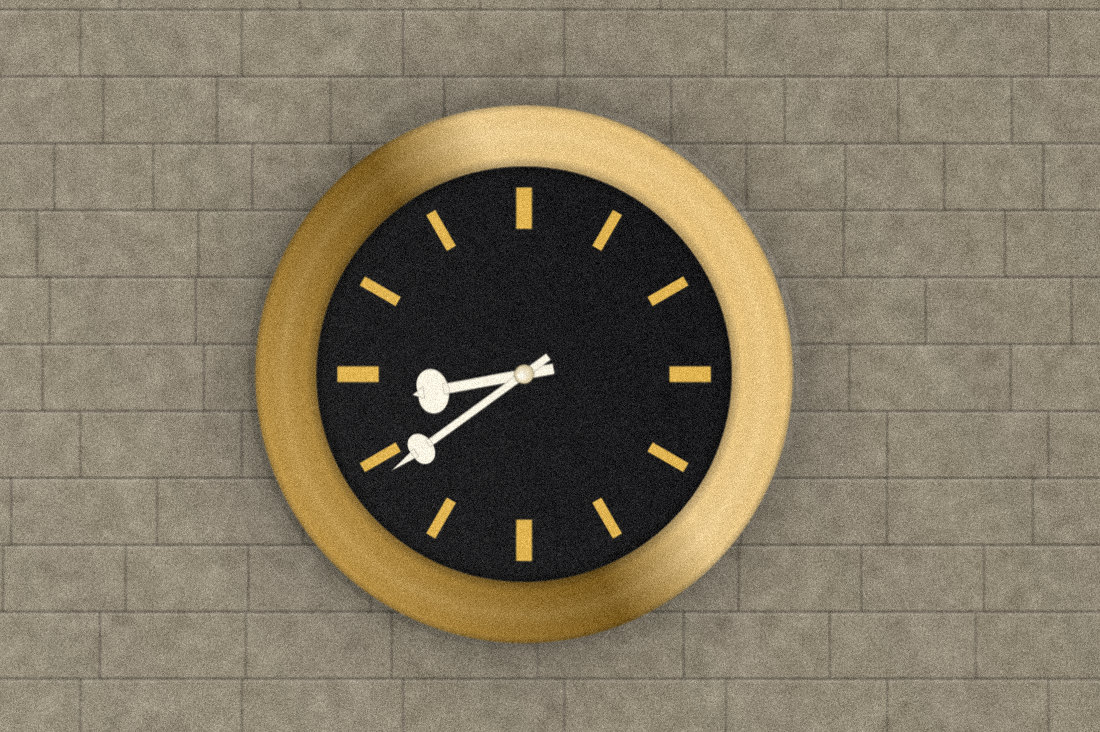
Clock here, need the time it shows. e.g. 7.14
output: 8.39
